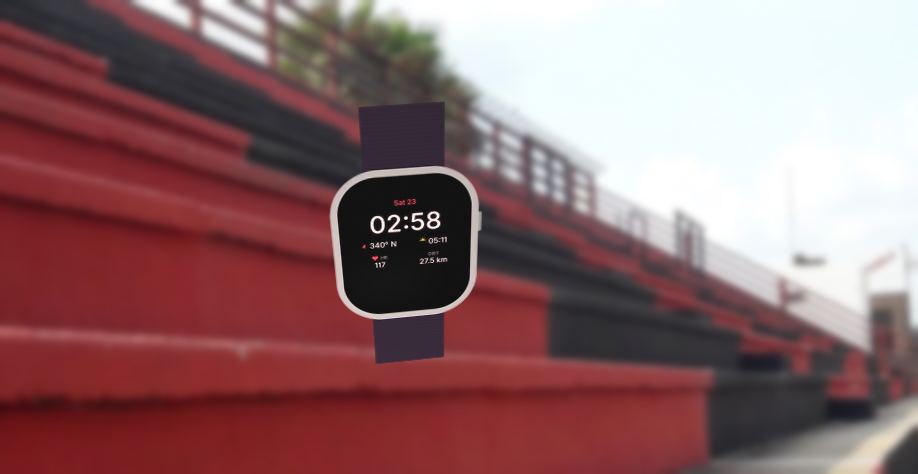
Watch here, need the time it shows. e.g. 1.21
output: 2.58
